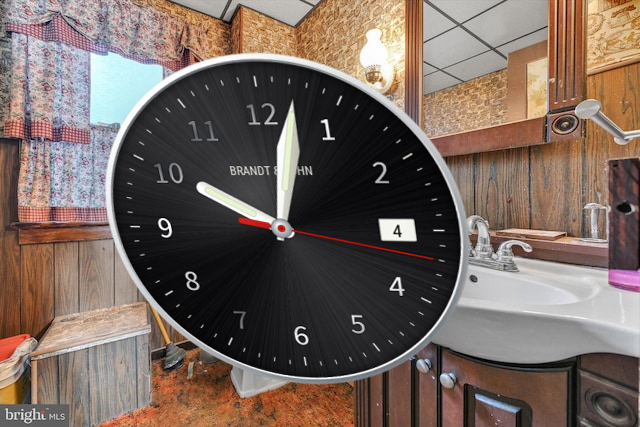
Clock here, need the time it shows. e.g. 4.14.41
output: 10.02.17
